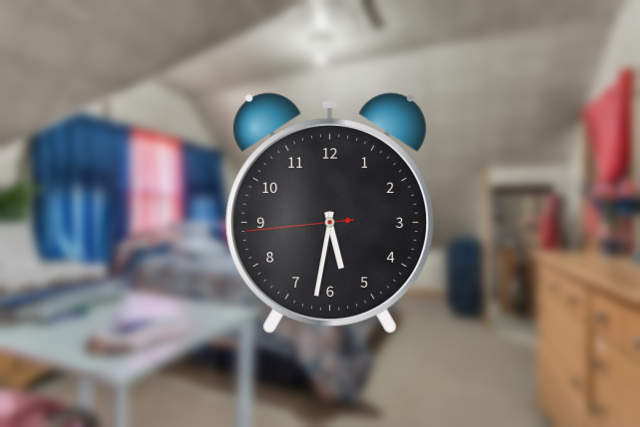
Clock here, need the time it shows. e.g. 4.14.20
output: 5.31.44
